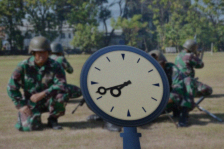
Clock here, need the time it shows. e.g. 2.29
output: 7.42
